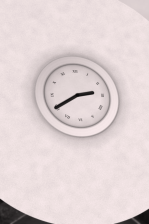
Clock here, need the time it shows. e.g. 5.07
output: 2.40
